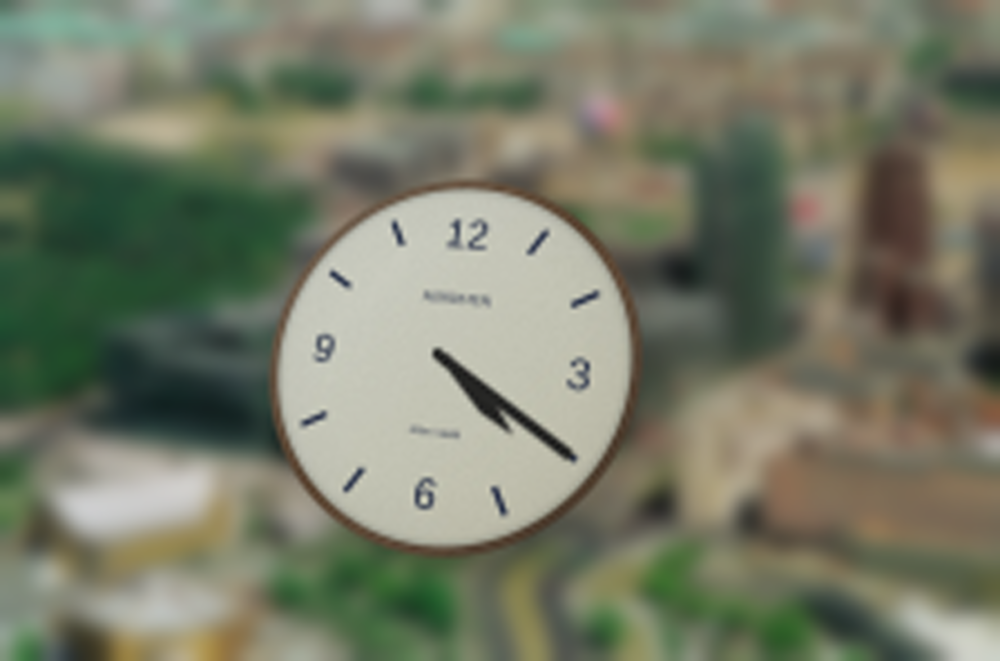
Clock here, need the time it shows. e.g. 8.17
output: 4.20
